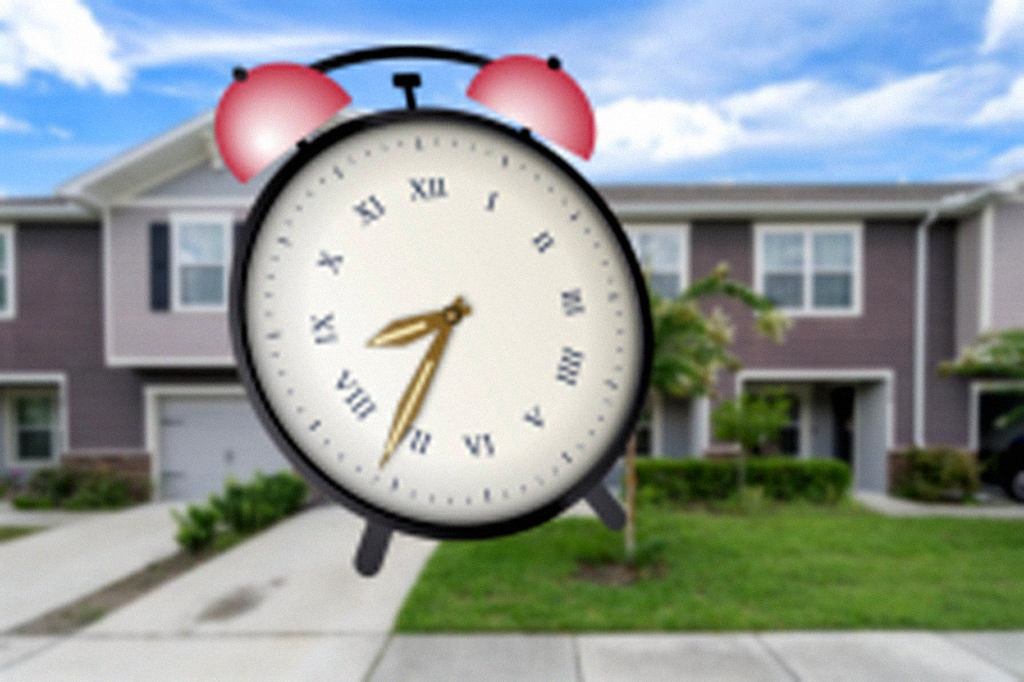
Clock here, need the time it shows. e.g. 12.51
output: 8.36
